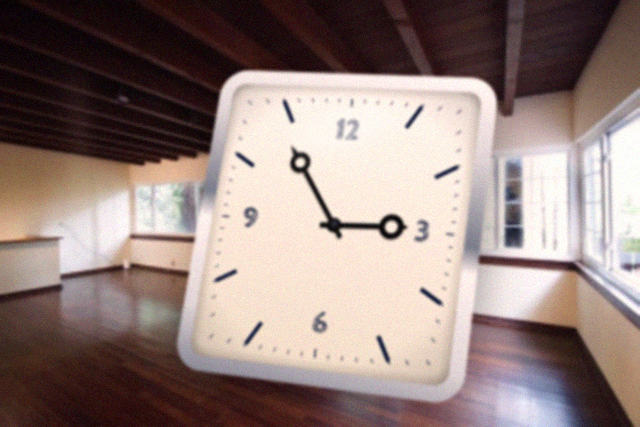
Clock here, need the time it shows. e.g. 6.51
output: 2.54
